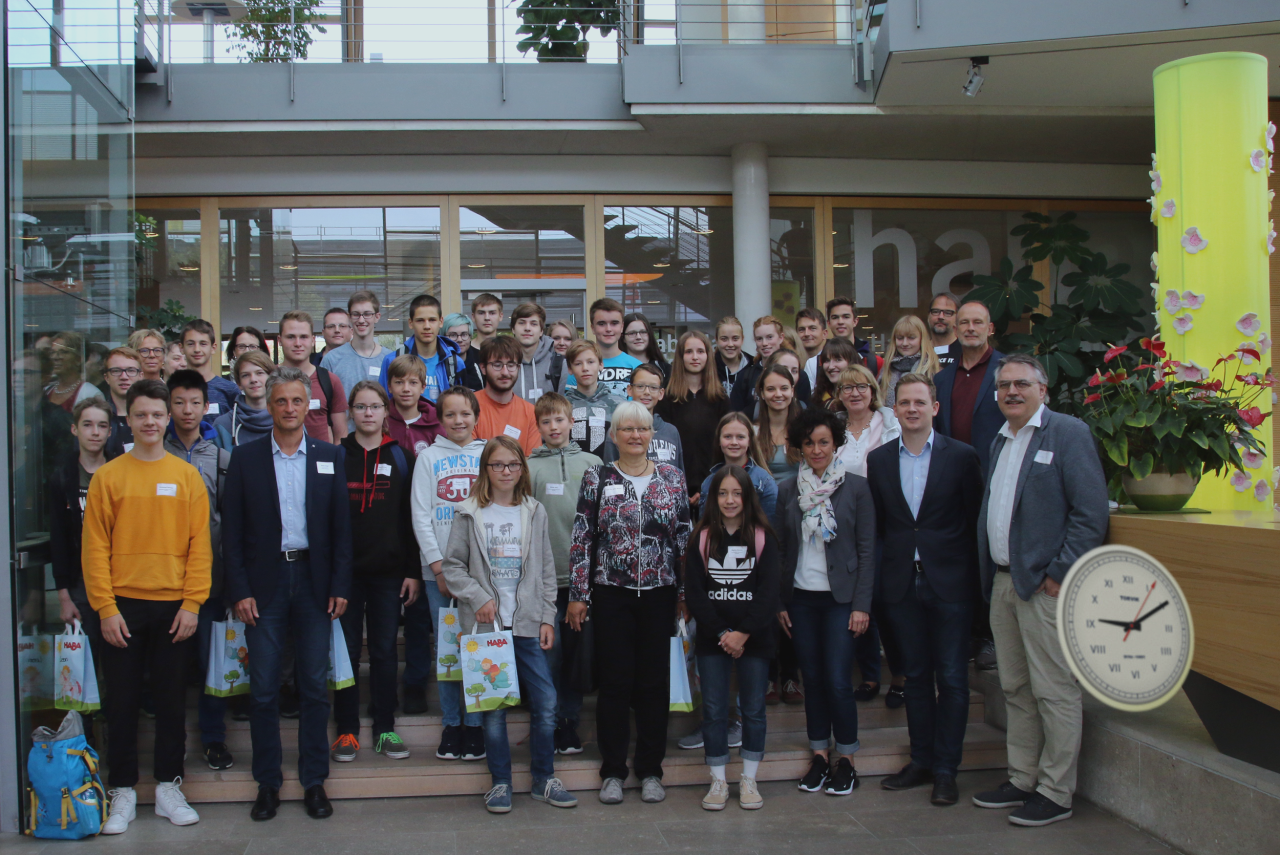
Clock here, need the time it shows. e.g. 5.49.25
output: 9.10.06
